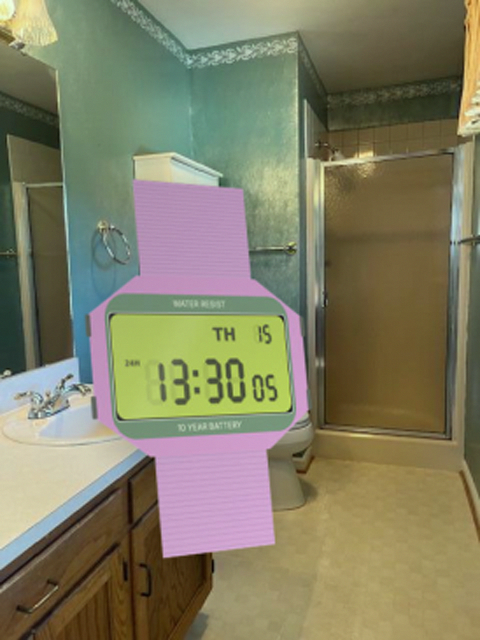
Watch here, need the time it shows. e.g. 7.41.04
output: 13.30.05
